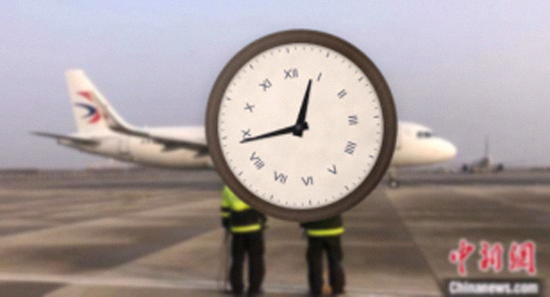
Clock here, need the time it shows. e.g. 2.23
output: 12.44
